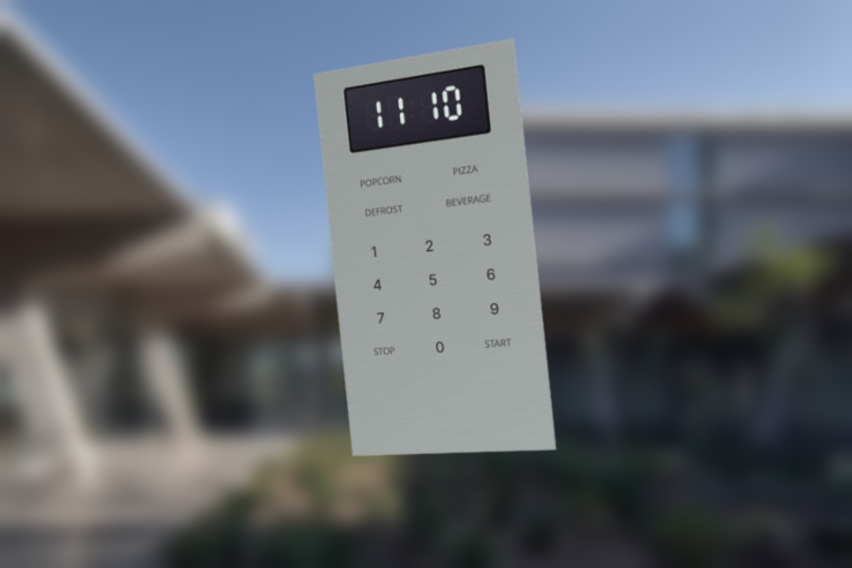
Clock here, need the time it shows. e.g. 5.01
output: 11.10
